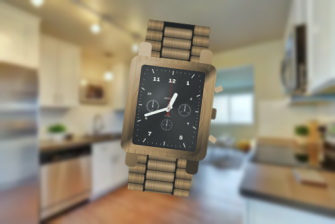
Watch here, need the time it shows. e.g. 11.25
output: 12.41
